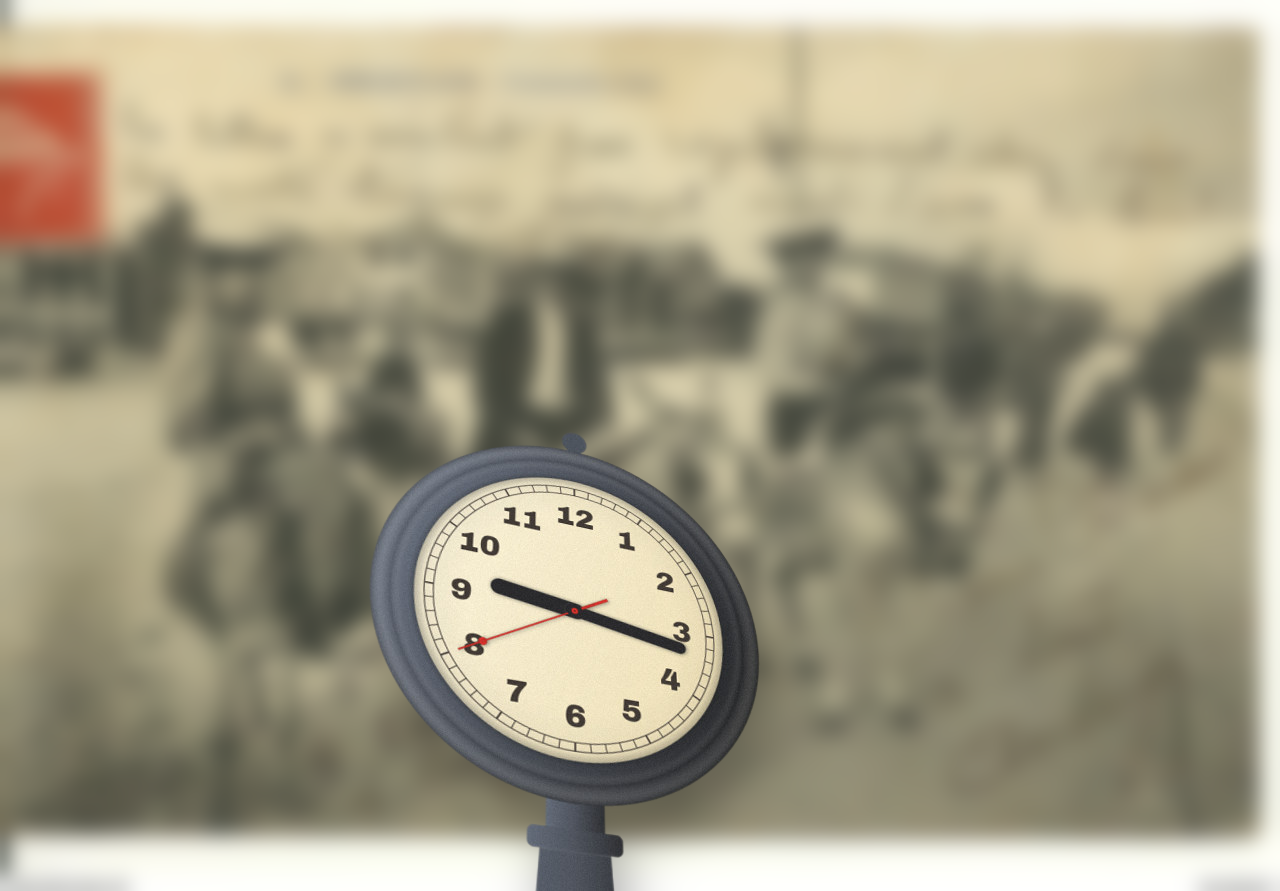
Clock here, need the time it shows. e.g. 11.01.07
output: 9.16.40
